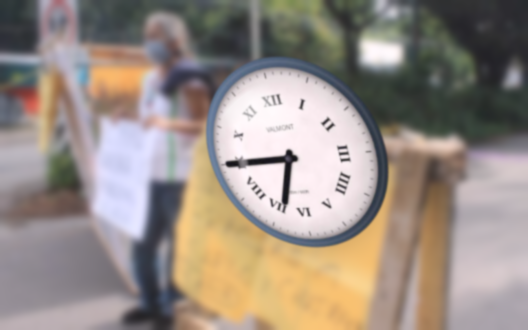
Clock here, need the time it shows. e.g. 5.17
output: 6.45
